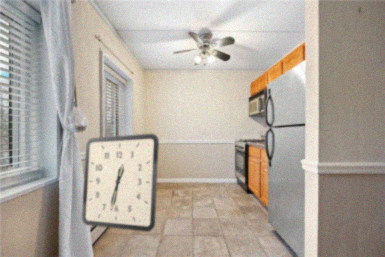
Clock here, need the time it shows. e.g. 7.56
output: 12.32
